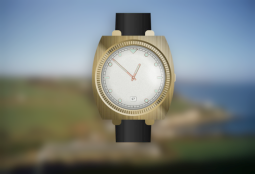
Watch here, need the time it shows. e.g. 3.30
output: 12.52
